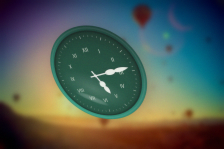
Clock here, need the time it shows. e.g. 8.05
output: 5.14
